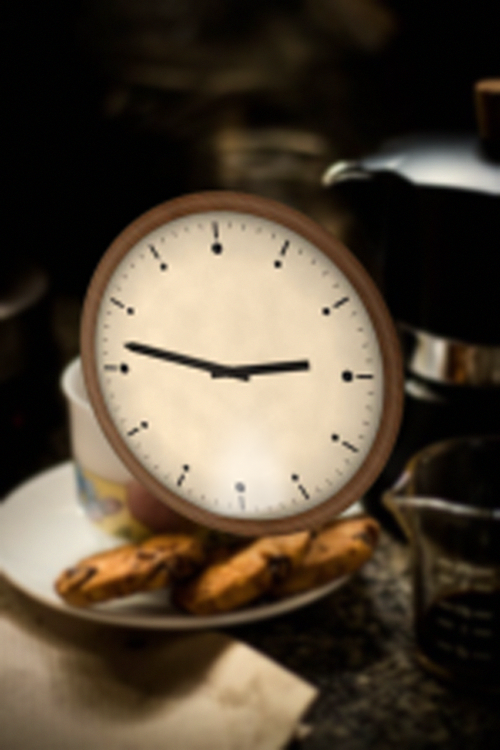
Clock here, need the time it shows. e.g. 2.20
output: 2.47
